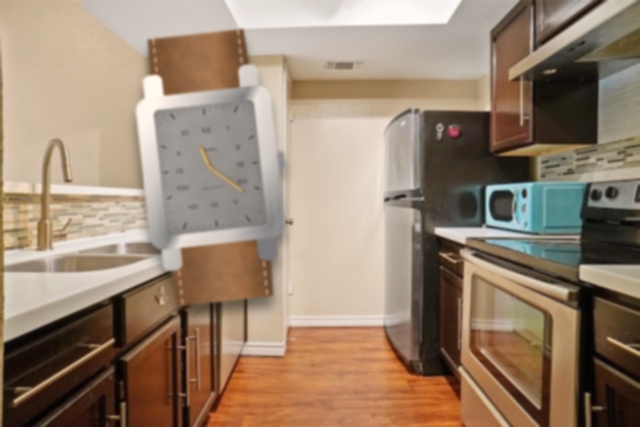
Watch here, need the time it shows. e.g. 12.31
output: 11.22
